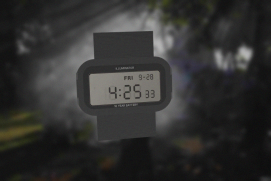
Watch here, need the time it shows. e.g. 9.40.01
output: 4.25.33
